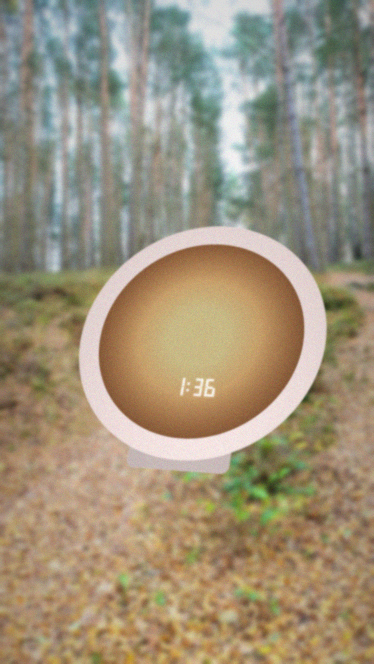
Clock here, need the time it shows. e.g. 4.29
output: 1.36
